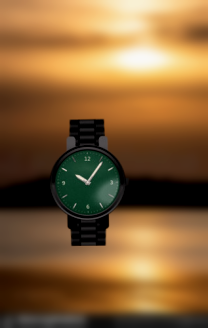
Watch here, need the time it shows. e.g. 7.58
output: 10.06
